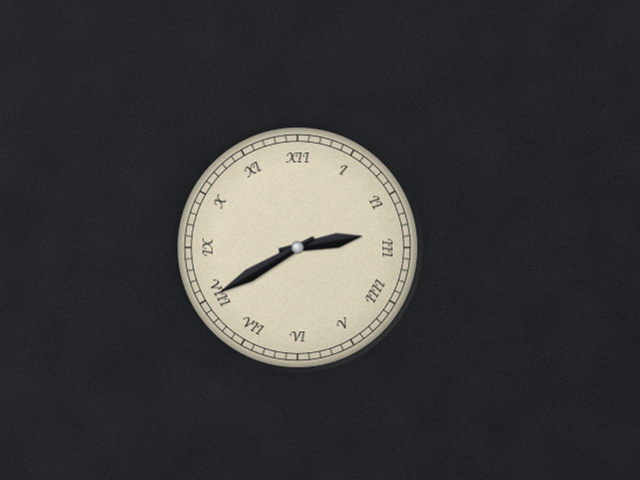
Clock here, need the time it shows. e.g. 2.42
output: 2.40
